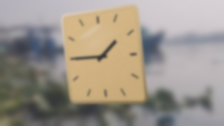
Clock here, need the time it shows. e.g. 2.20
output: 1.45
